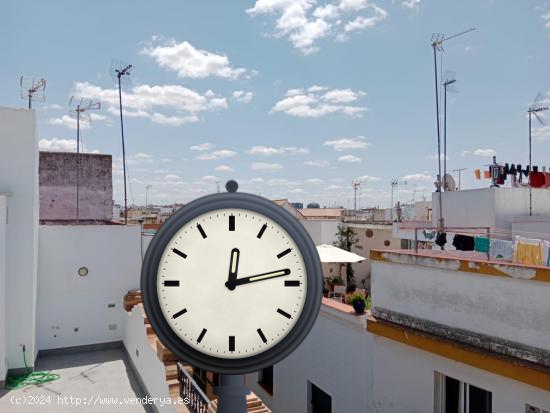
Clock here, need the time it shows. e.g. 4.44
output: 12.13
